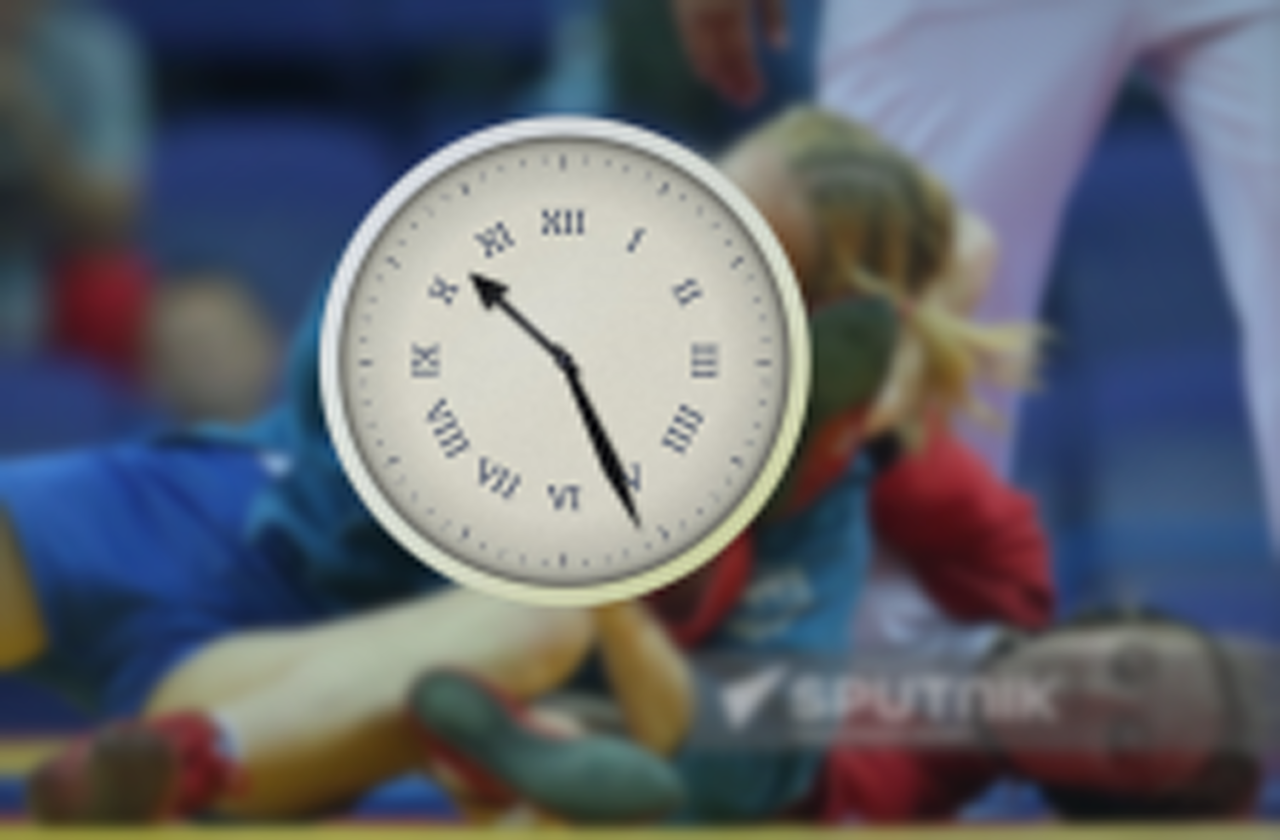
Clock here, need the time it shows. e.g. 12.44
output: 10.26
